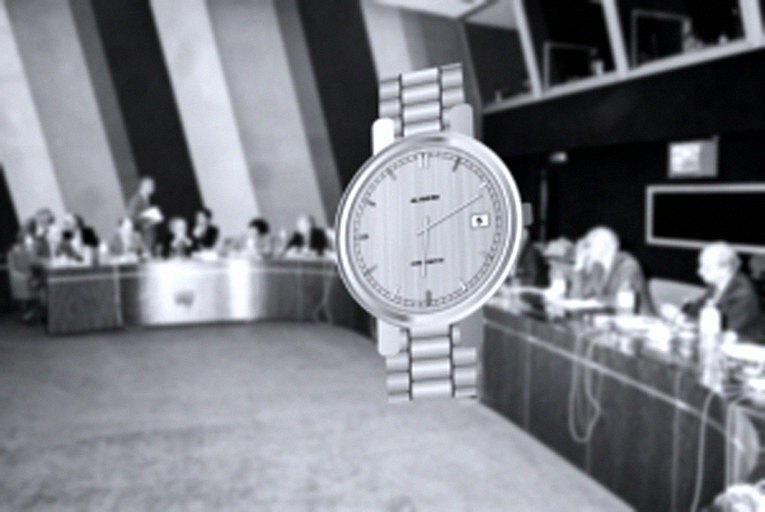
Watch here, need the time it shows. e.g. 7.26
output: 6.11
